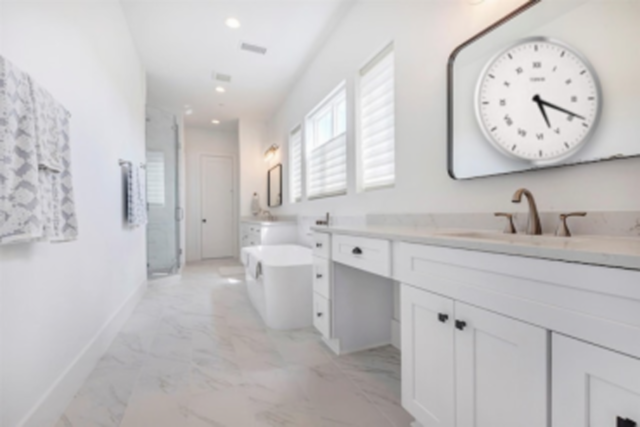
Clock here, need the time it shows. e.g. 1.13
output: 5.19
